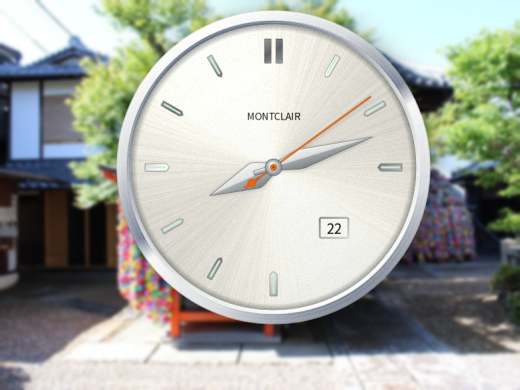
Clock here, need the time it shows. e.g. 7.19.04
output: 8.12.09
